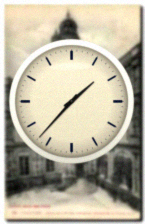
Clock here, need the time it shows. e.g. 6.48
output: 1.37
